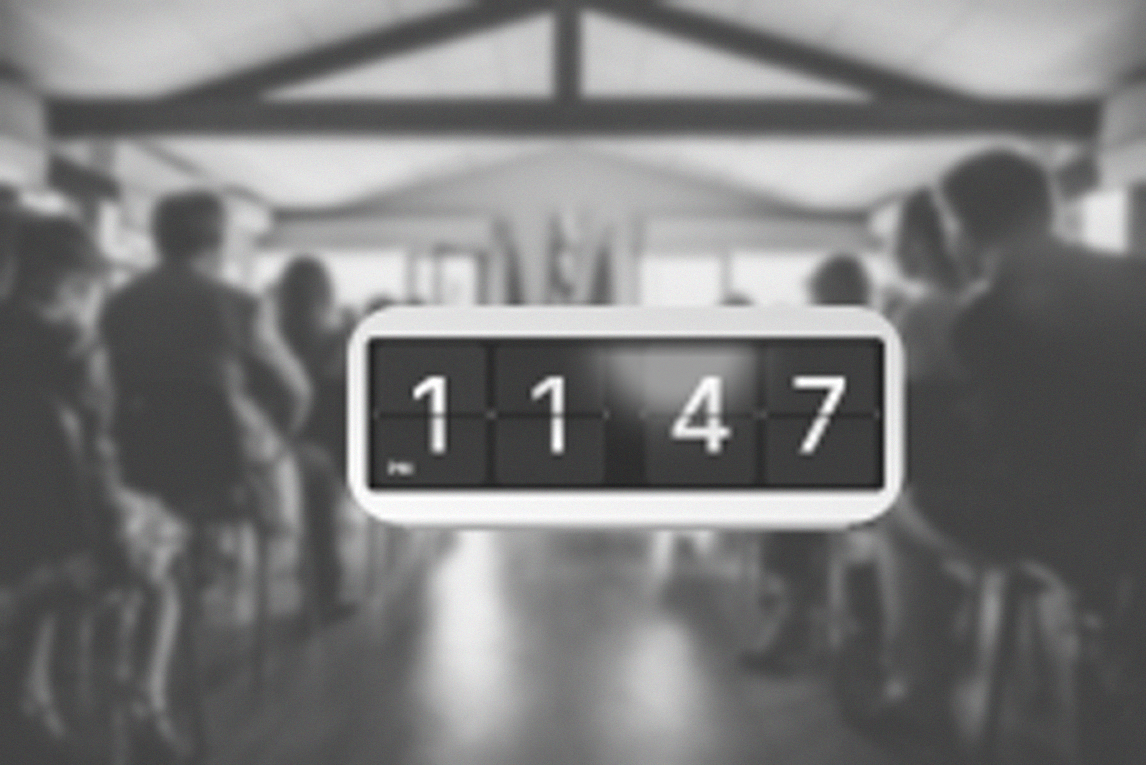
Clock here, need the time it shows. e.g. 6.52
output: 11.47
